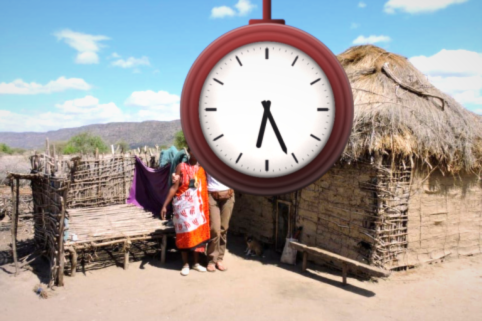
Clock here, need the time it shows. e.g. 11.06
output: 6.26
